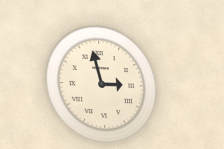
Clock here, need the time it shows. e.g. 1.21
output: 2.58
